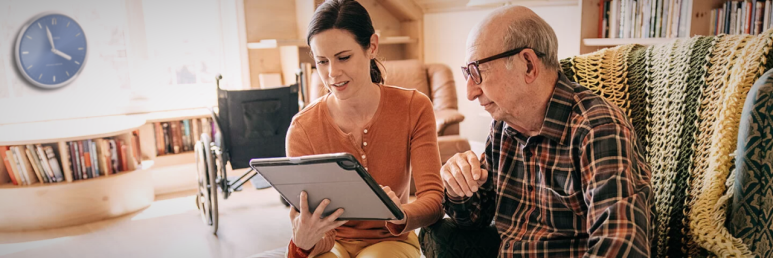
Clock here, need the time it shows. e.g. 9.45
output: 3.57
